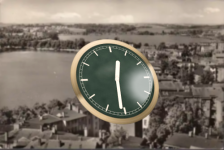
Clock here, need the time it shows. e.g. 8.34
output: 12.31
